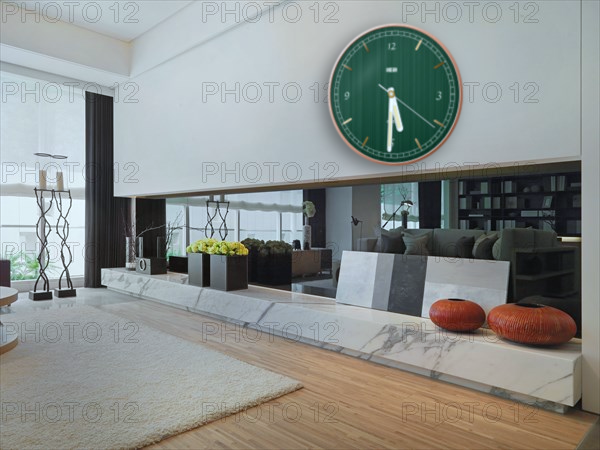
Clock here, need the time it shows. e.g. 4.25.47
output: 5.30.21
